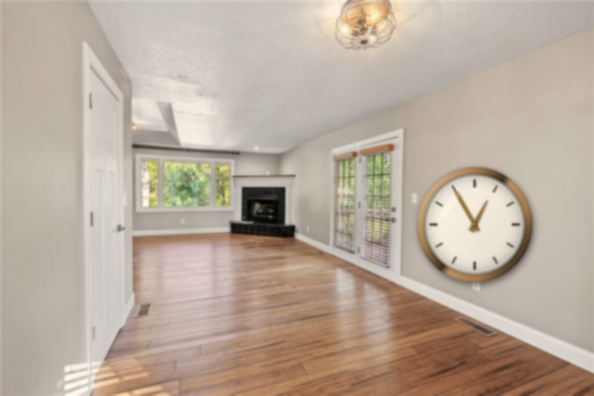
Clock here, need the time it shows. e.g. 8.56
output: 12.55
